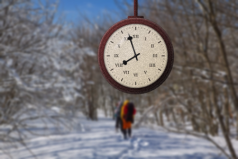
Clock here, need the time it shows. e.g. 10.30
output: 7.57
